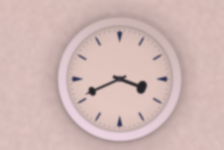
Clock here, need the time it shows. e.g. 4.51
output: 3.41
